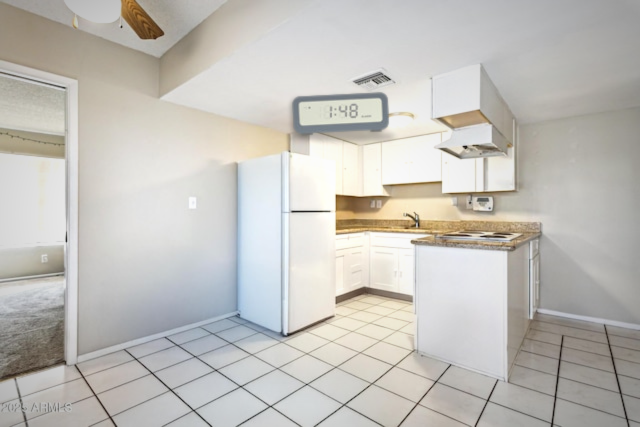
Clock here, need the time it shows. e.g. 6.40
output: 1.48
